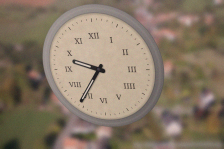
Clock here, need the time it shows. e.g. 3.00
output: 9.36
